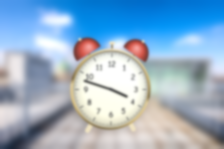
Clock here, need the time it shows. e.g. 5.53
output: 3.48
